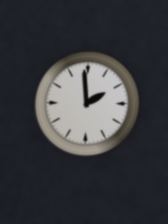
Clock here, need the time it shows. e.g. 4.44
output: 1.59
